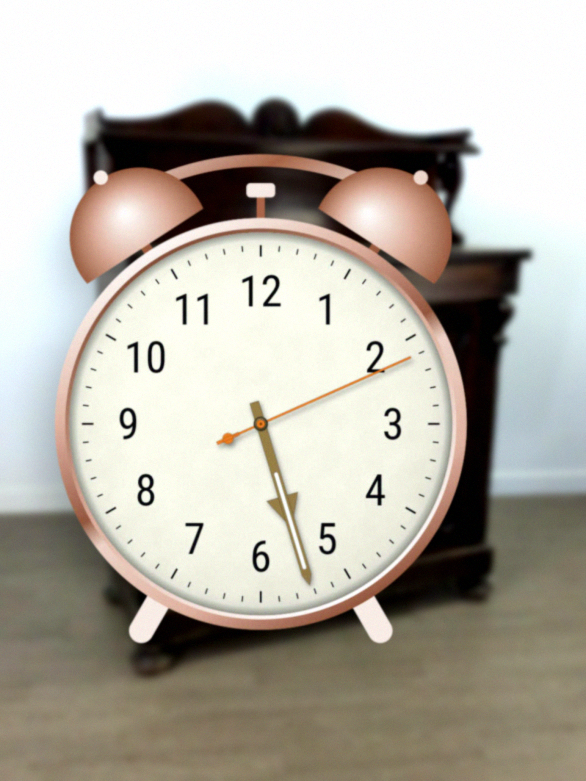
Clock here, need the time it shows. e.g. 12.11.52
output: 5.27.11
